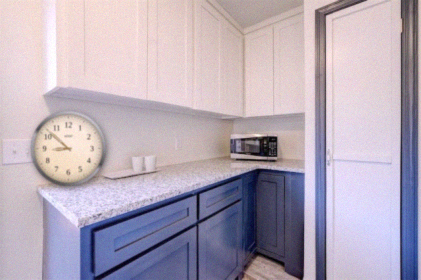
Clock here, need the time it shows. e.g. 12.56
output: 8.52
